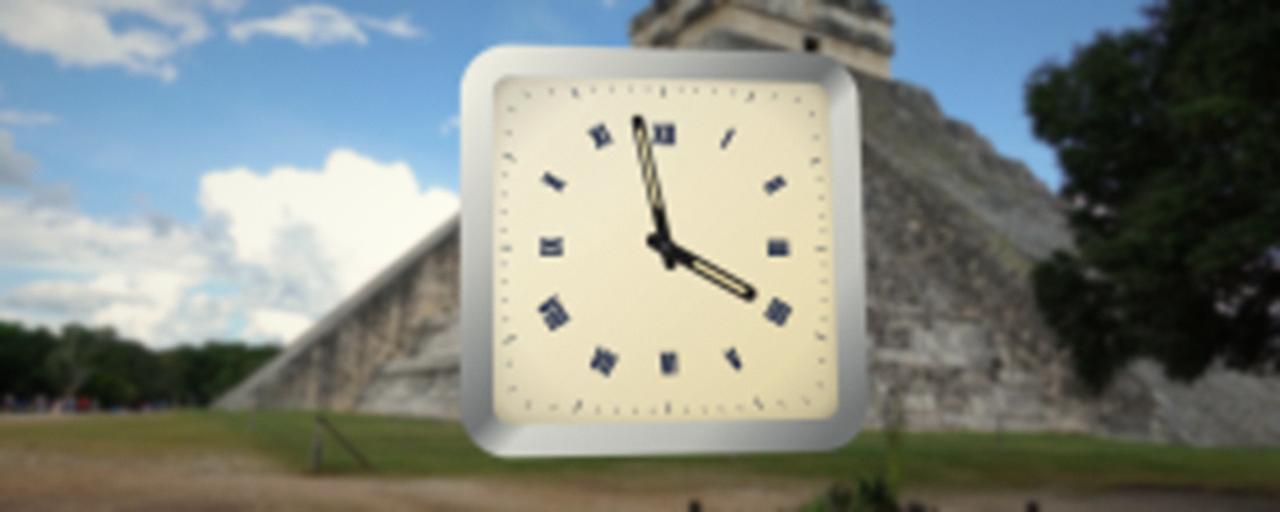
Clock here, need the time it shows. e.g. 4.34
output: 3.58
